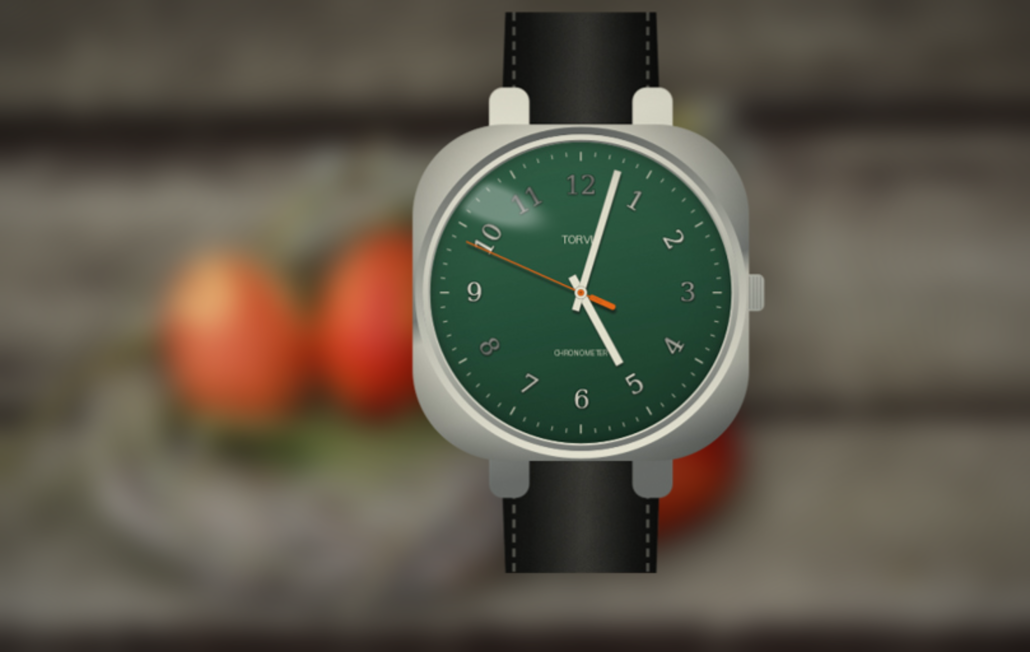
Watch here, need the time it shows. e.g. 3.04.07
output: 5.02.49
